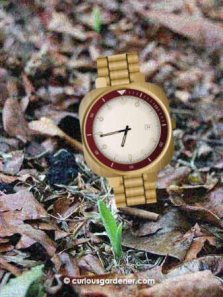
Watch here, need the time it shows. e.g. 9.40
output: 6.44
